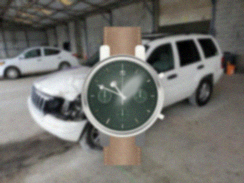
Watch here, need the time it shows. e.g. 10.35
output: 10.49
